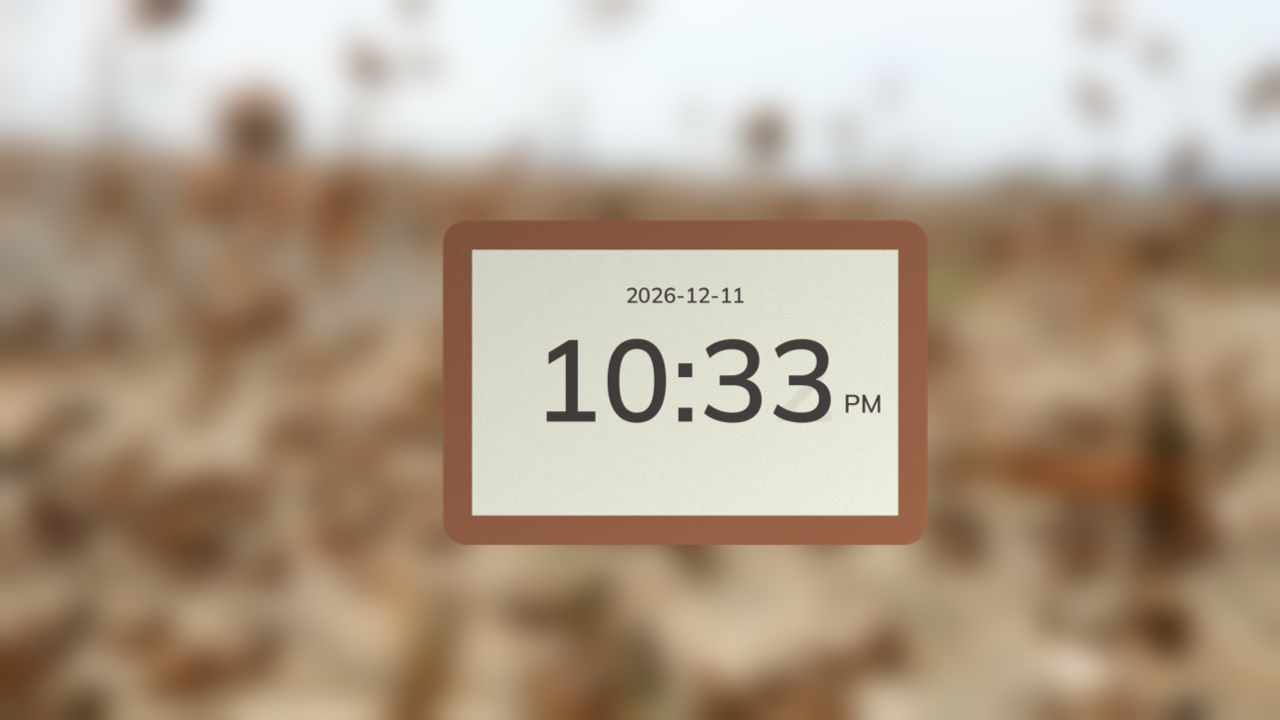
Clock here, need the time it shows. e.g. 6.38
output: 10.33
